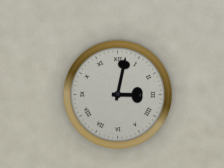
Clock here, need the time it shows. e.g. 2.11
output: 3.02
